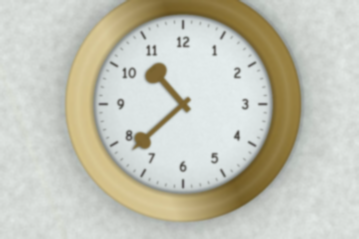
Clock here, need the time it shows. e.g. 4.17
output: 10.38
